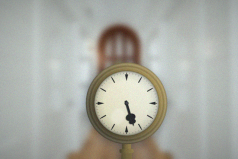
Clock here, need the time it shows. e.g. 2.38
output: 5.27
